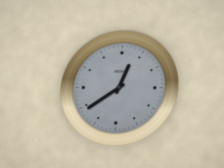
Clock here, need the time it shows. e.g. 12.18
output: 12.39
